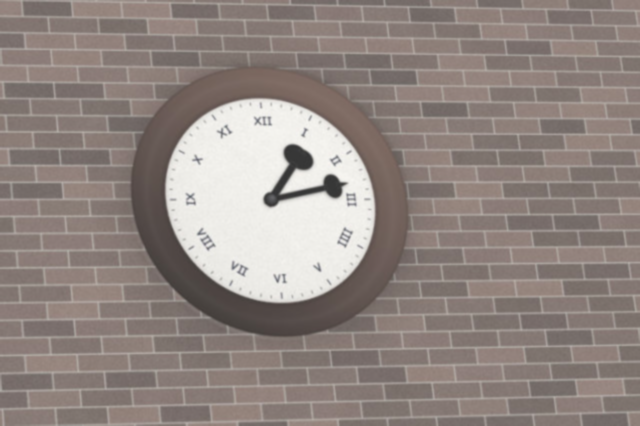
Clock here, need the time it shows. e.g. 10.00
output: 1.13
